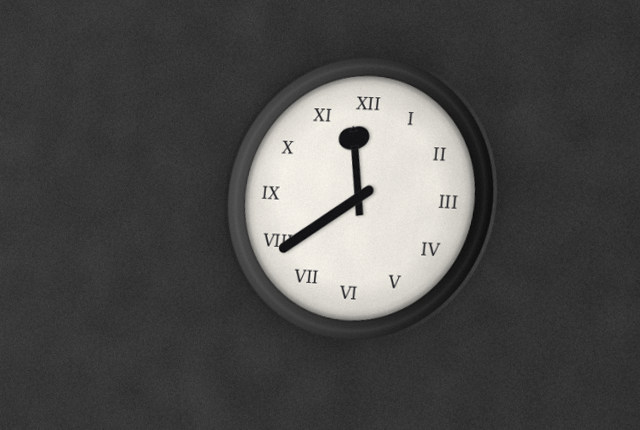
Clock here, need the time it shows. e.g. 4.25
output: 11.39
